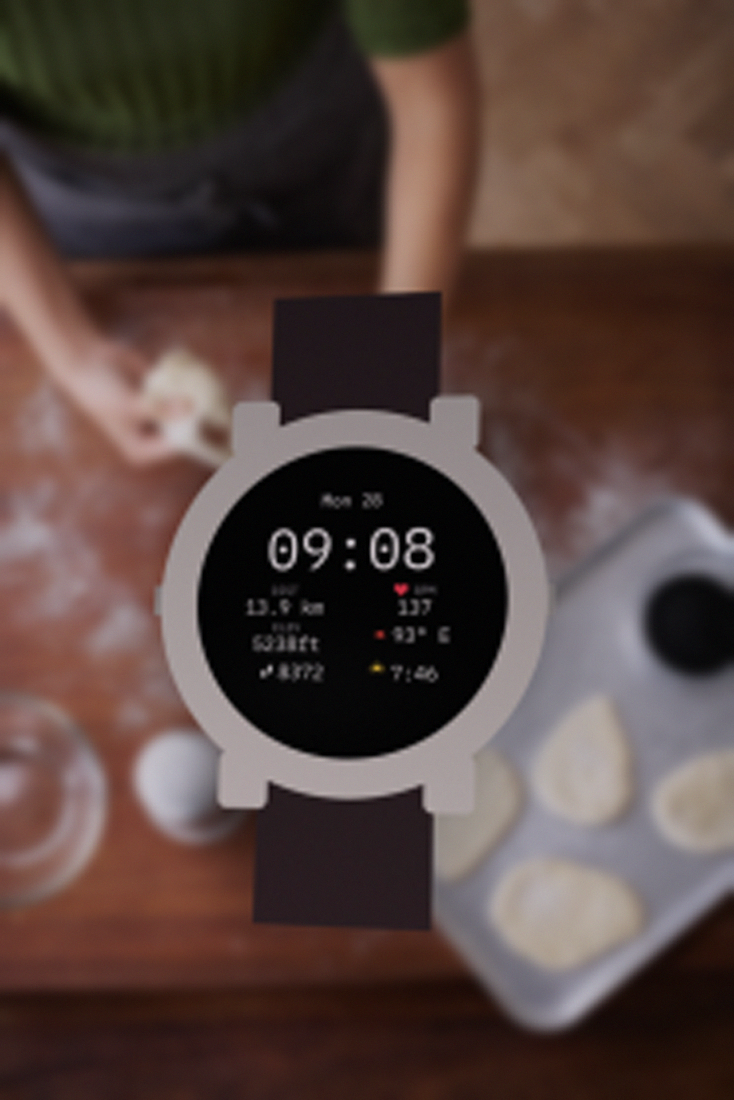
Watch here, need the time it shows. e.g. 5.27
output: 9.08
